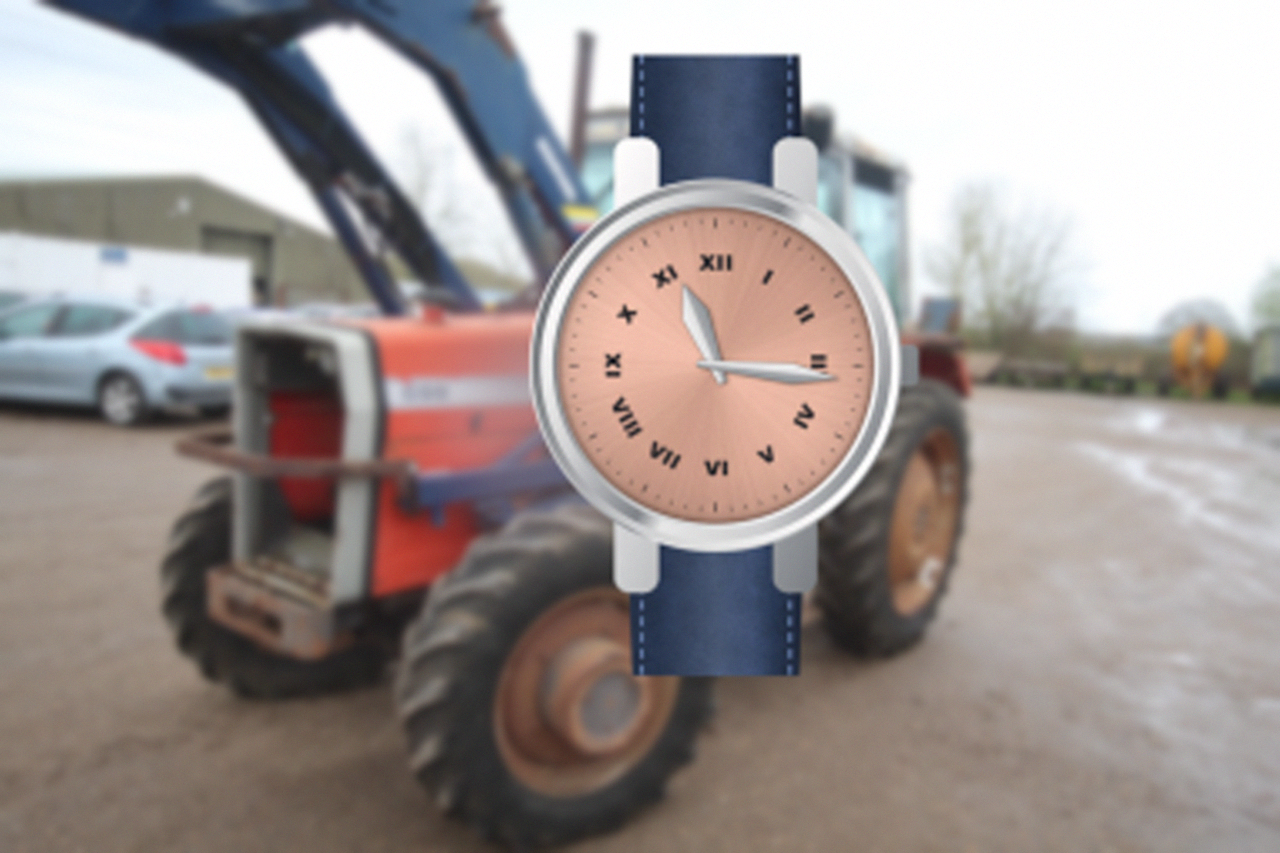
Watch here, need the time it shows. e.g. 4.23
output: 11.16
